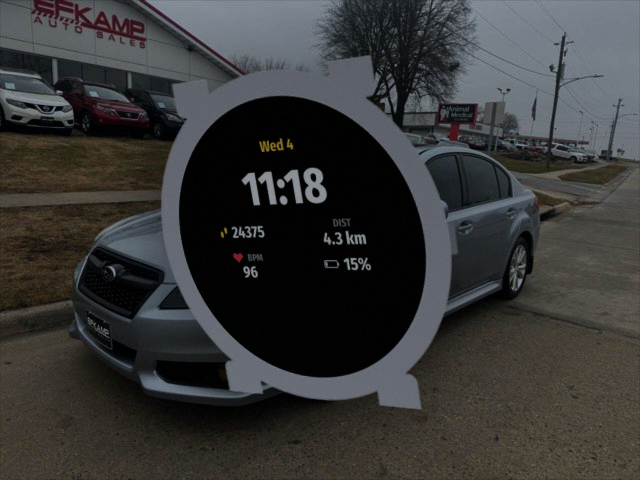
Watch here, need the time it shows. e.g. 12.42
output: 11.18
